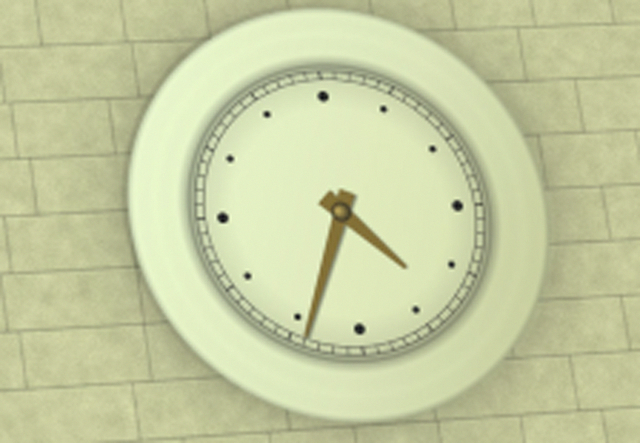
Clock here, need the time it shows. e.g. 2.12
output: 4.34
